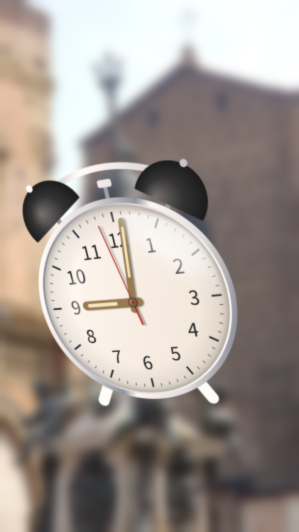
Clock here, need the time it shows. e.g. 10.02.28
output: 9.00.58
